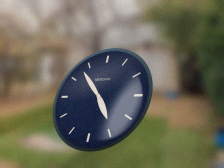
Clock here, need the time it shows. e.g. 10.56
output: 4.53
